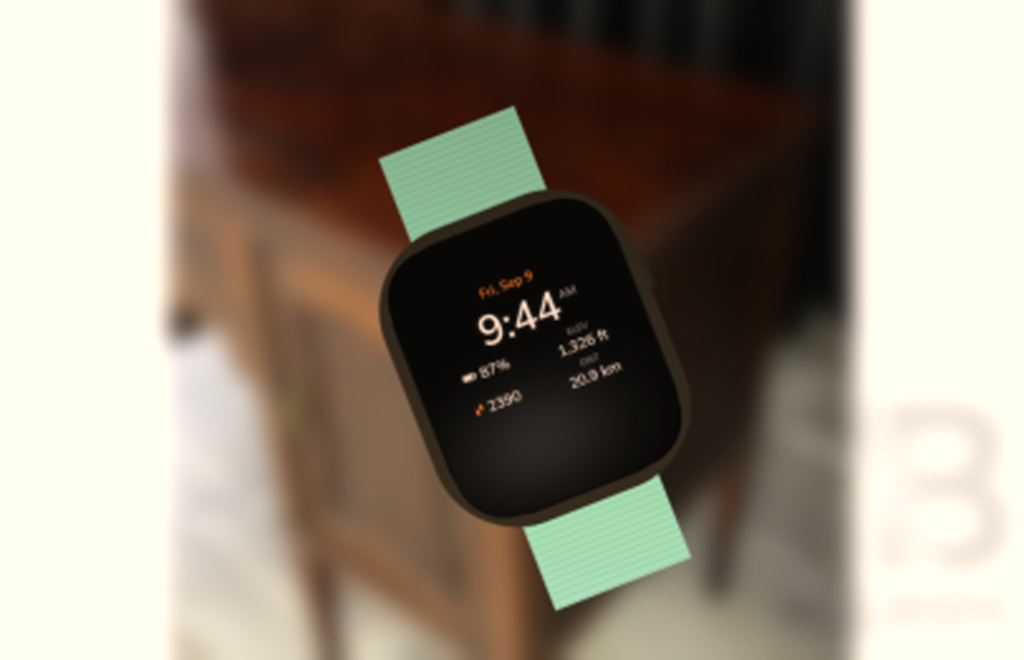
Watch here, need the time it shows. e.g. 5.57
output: 9.44
